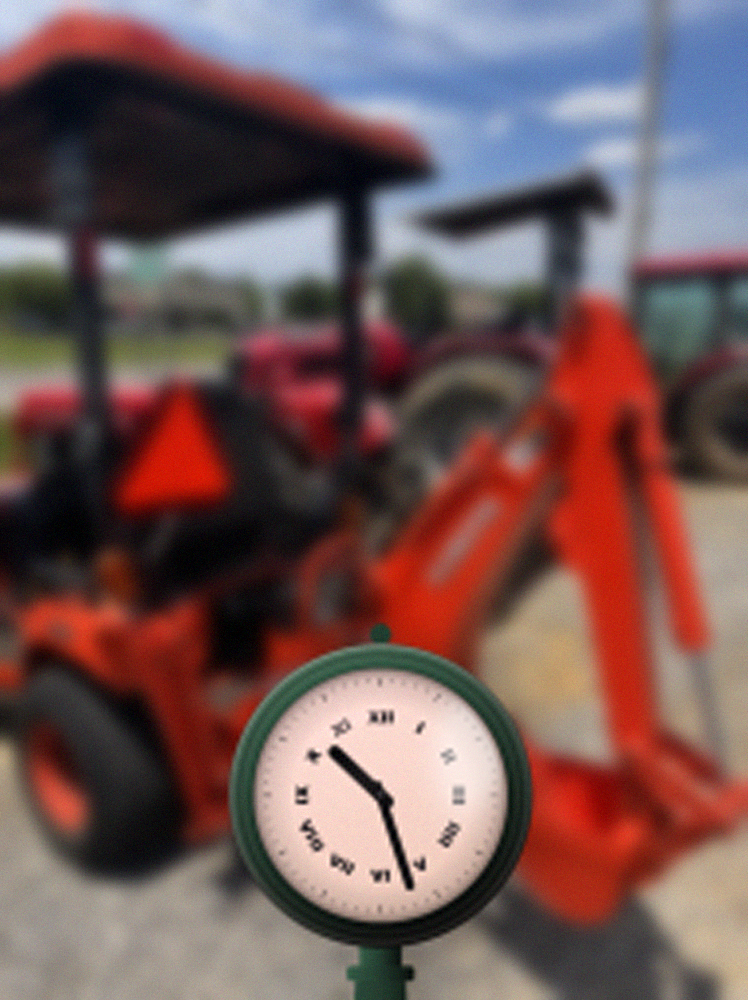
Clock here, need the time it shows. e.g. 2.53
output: 10.27
